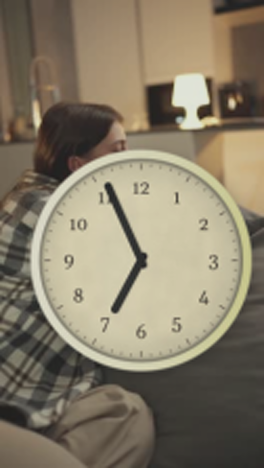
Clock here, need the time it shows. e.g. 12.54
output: 6.56
